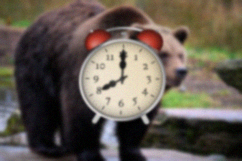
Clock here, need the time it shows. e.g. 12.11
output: 8.00
